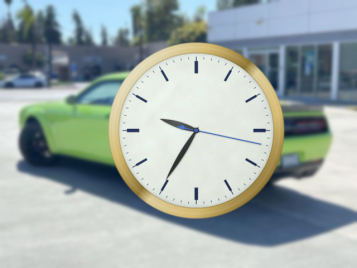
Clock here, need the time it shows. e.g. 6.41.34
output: 9.35.17
